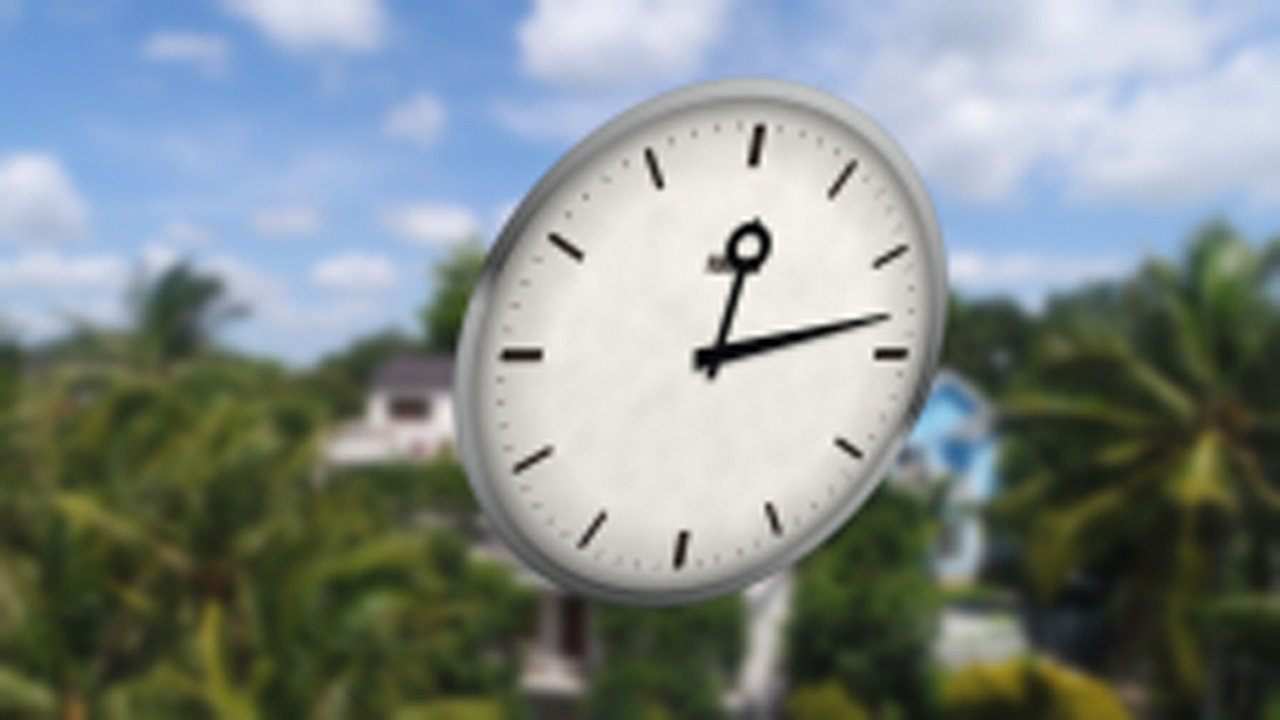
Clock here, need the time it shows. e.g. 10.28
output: 12.13
